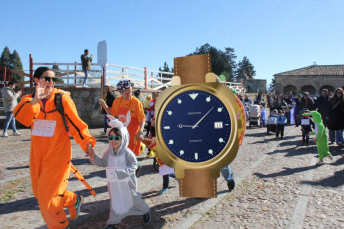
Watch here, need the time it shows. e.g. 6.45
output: 9.08
